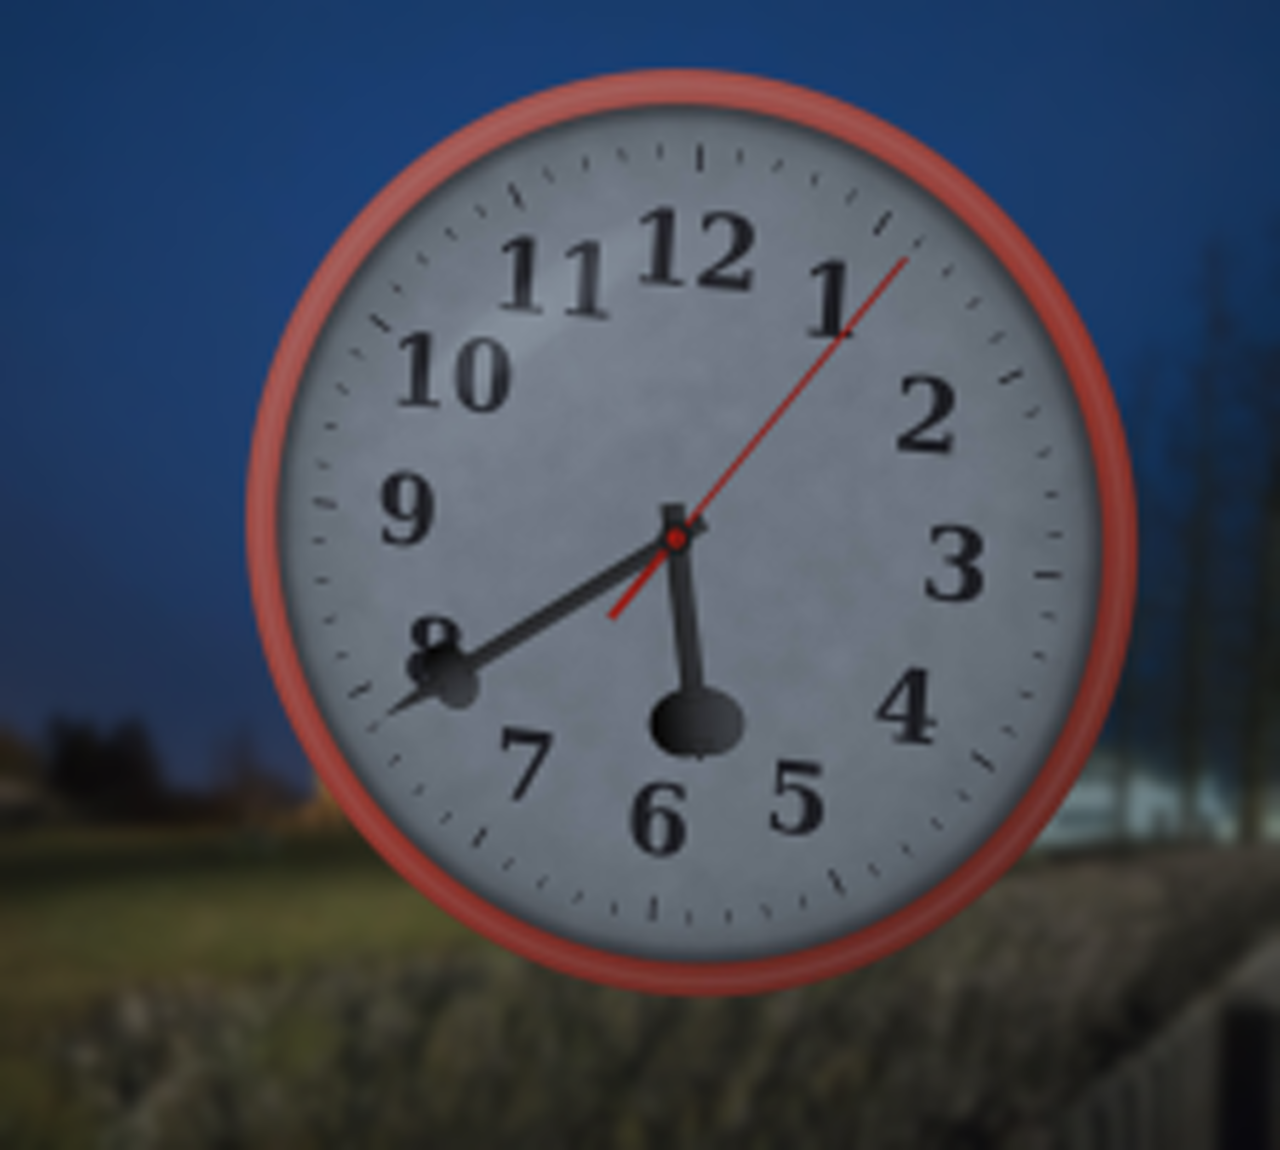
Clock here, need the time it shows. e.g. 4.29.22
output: 5.39.06
